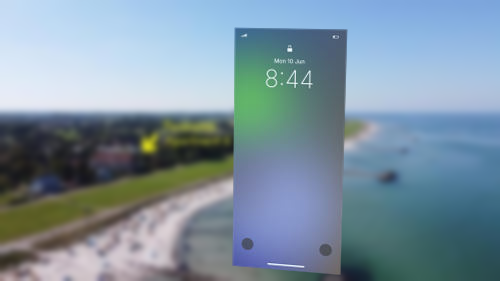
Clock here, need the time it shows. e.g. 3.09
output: 8.44
